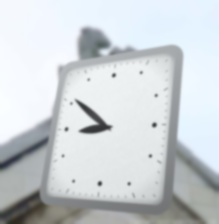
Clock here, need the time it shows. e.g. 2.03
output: 8.51
